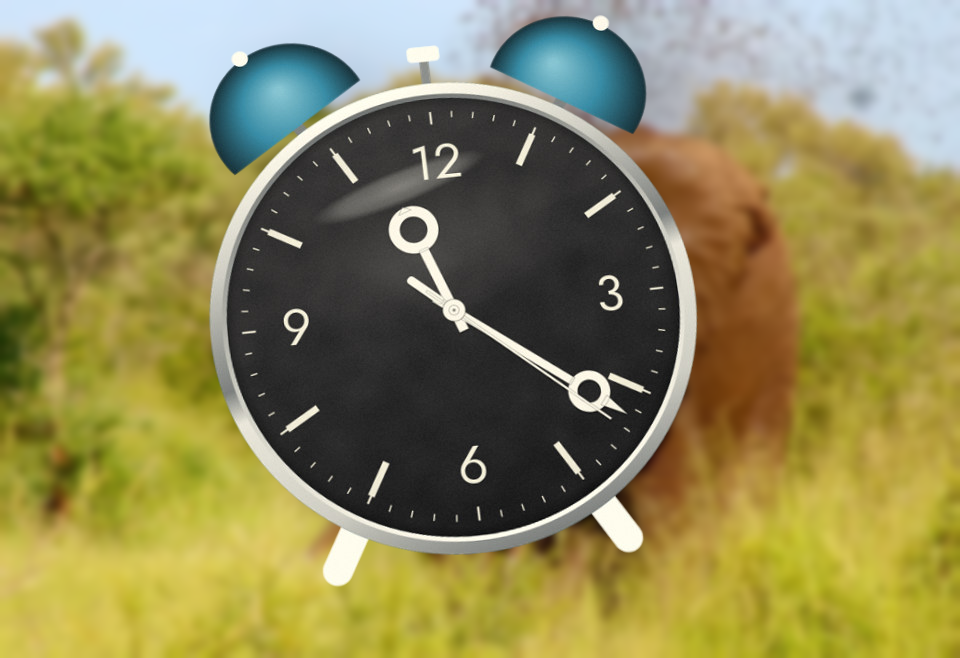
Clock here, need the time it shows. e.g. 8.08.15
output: 11.21.22
